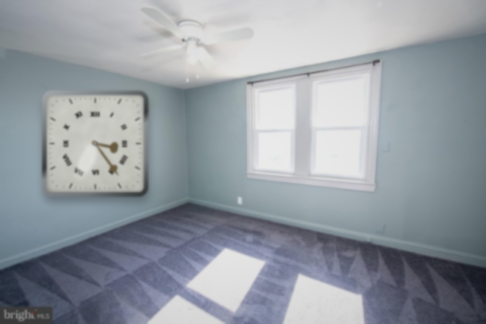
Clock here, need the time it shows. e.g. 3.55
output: 3.24
